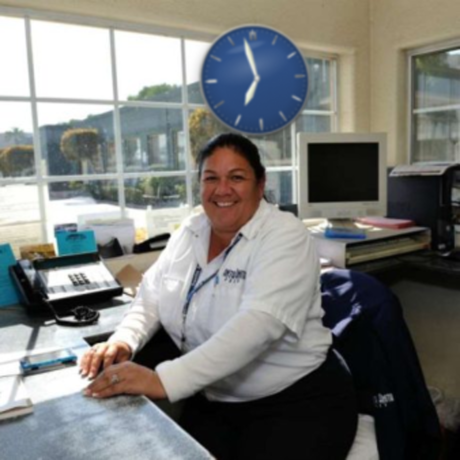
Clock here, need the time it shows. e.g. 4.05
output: 6.58
